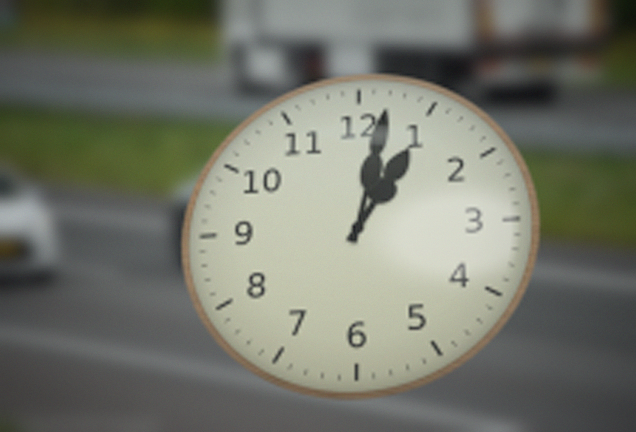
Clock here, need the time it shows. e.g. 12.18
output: 1.02
